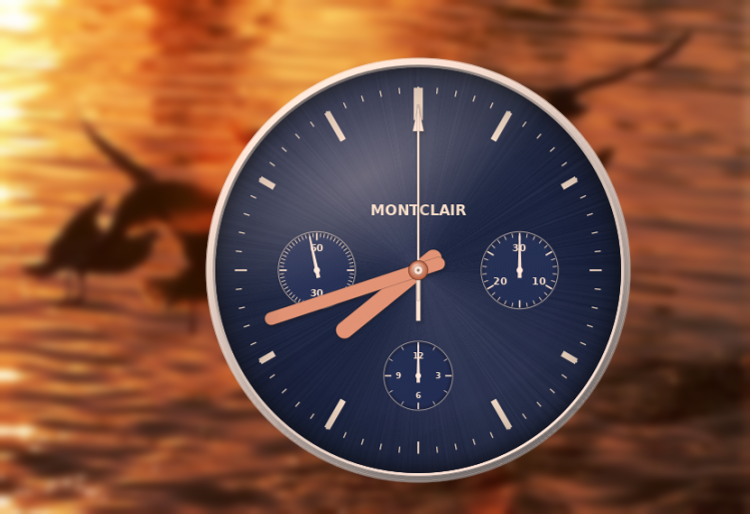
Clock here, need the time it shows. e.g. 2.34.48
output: 7.41.58
